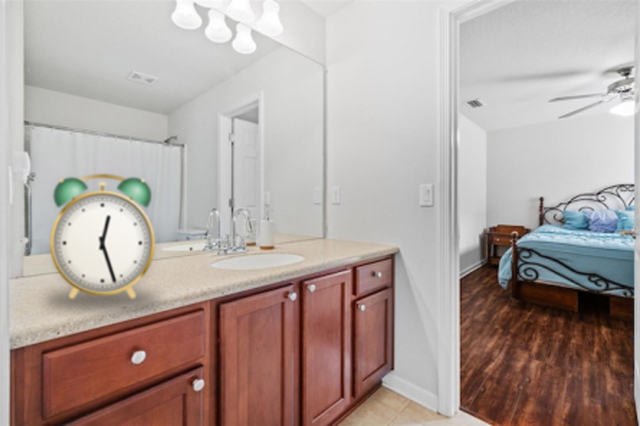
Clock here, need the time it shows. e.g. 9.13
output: 12.27
